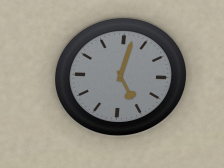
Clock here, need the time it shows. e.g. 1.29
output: 5.02
